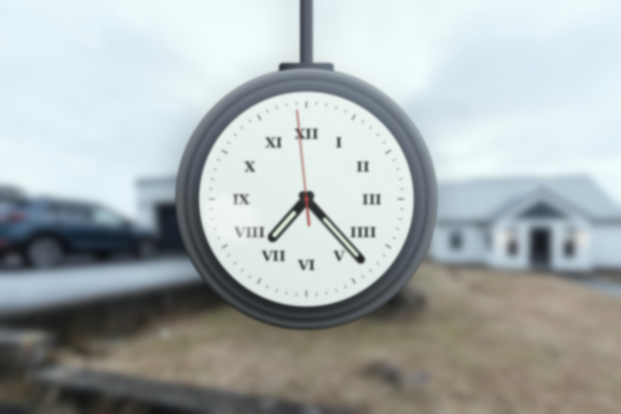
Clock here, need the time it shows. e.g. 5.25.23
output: 7.22.59
